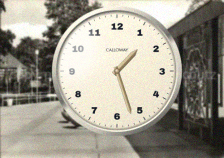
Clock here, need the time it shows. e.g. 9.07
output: 1.27
